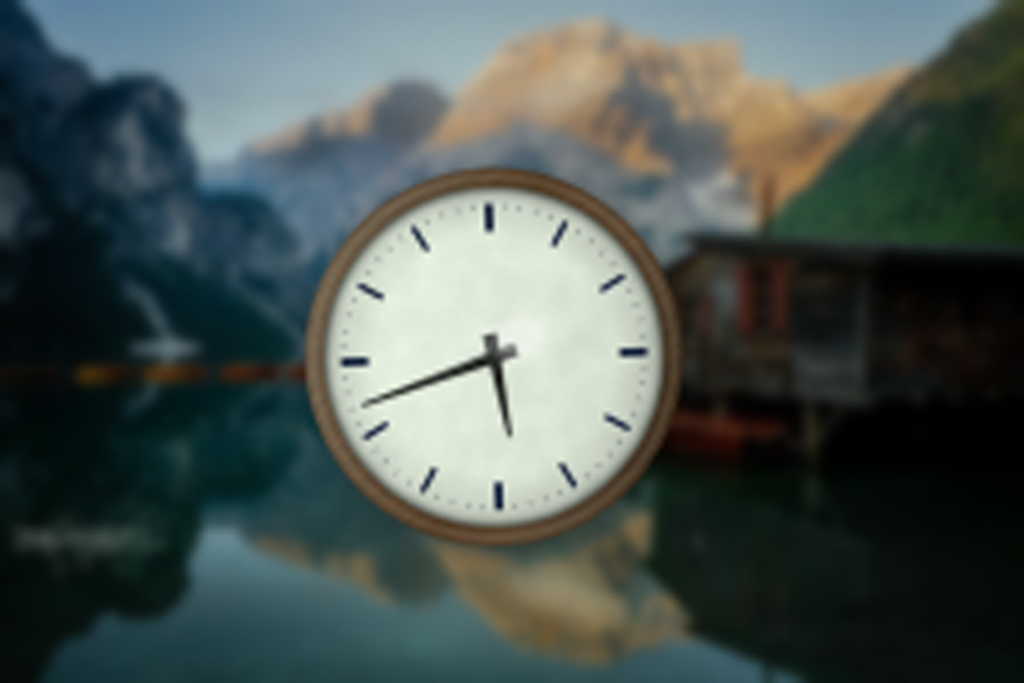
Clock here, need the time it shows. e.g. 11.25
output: 5.42
